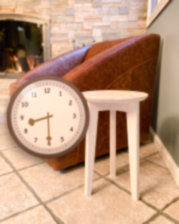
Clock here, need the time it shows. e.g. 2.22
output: 8.30
